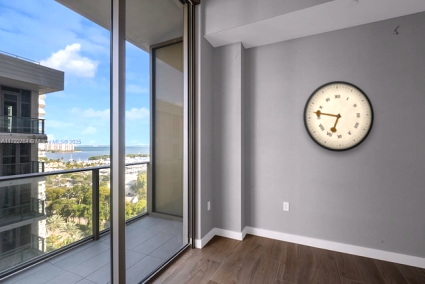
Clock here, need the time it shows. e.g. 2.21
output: 6.47
